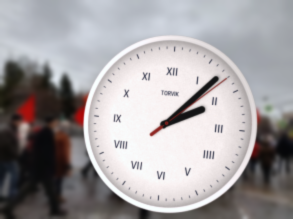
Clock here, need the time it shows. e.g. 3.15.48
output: 2.07.08
